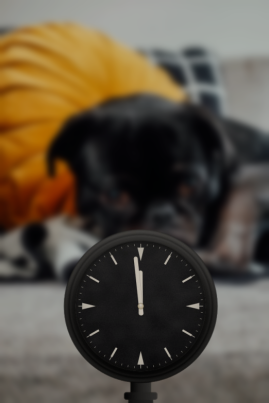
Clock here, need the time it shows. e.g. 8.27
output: 11.59
